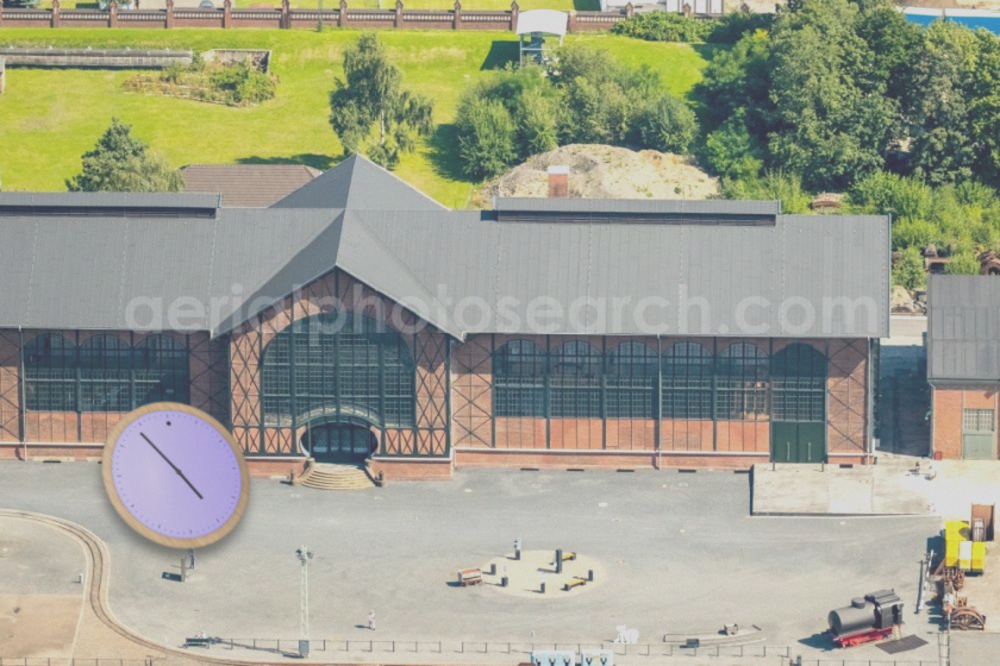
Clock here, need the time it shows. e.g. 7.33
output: 4.54
